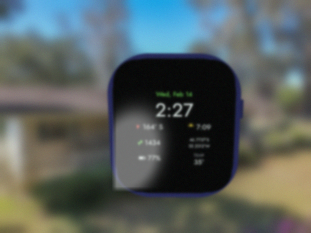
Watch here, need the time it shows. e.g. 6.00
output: 2.27
